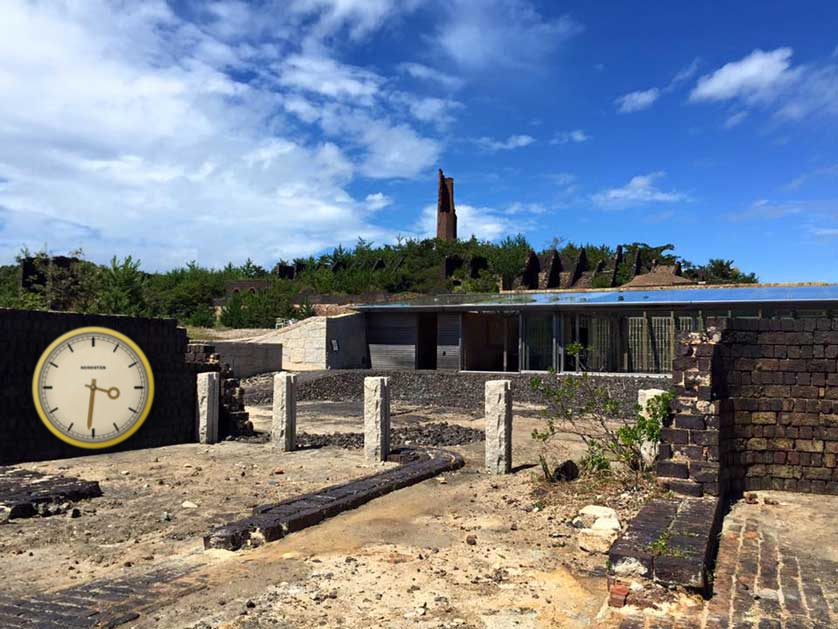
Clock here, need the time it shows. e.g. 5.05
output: 3.31
